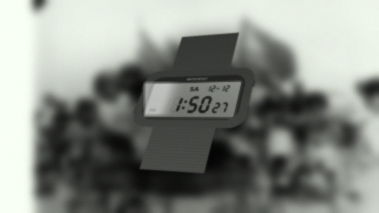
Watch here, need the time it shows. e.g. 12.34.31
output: 1.50.27
